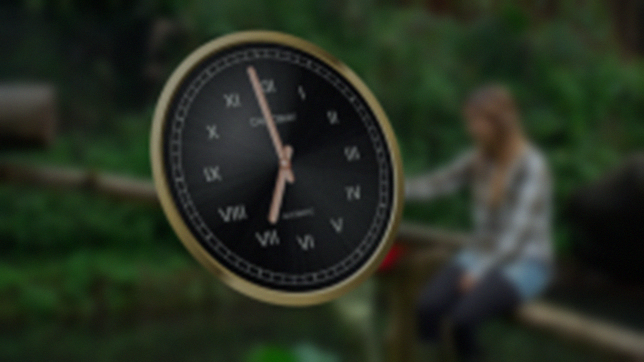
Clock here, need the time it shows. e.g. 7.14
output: 6.59
